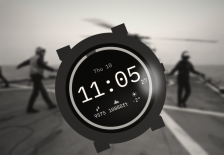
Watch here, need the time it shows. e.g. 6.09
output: 11.05
